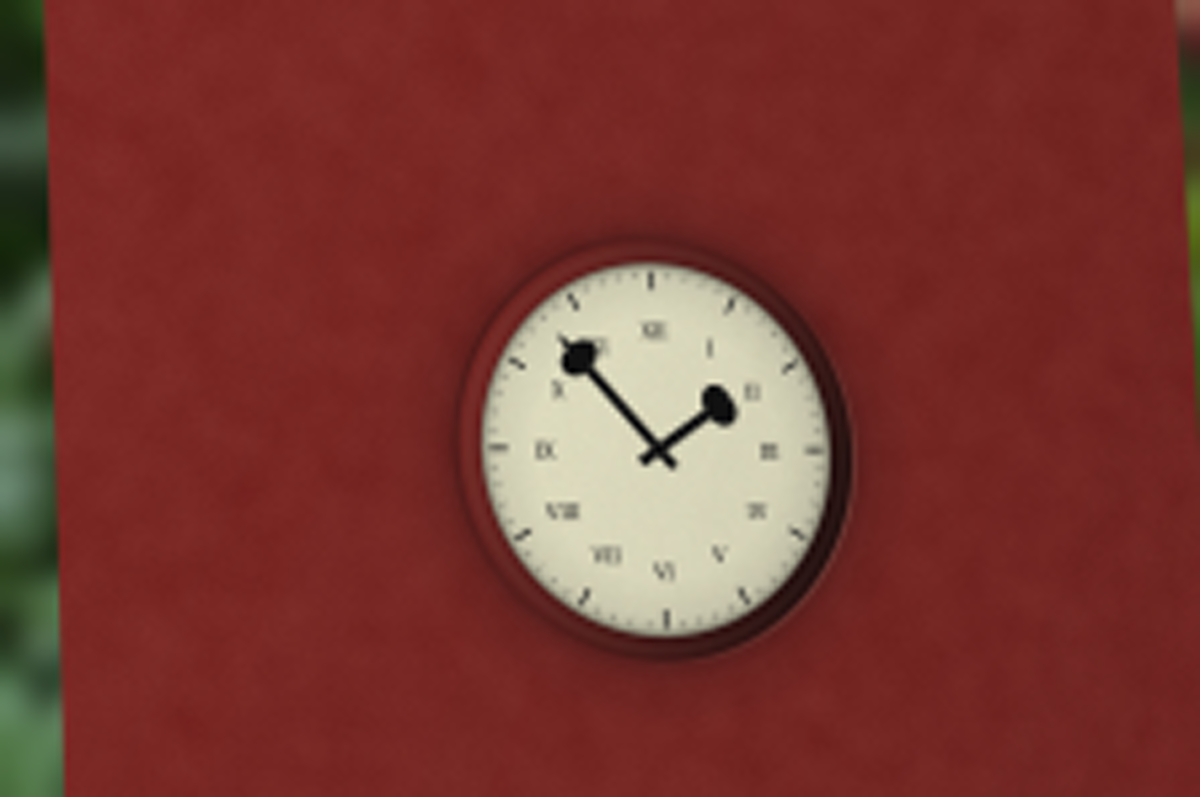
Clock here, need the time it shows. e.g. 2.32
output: 1.53
